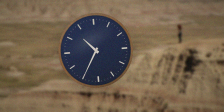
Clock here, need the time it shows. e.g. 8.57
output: 10.35
